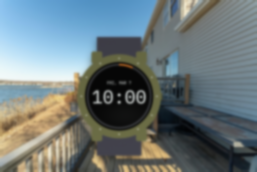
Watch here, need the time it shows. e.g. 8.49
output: 10.00
